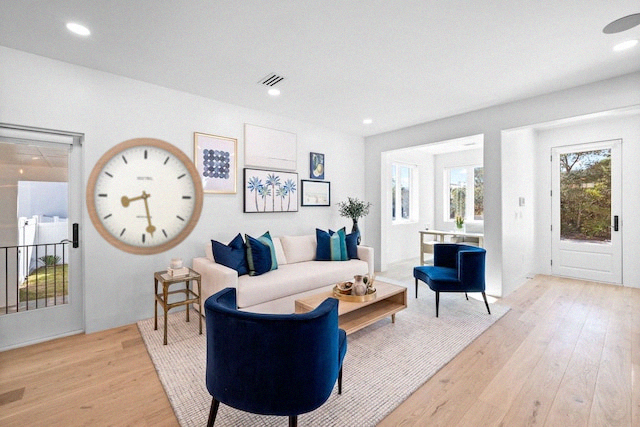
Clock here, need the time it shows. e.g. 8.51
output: 8.28
